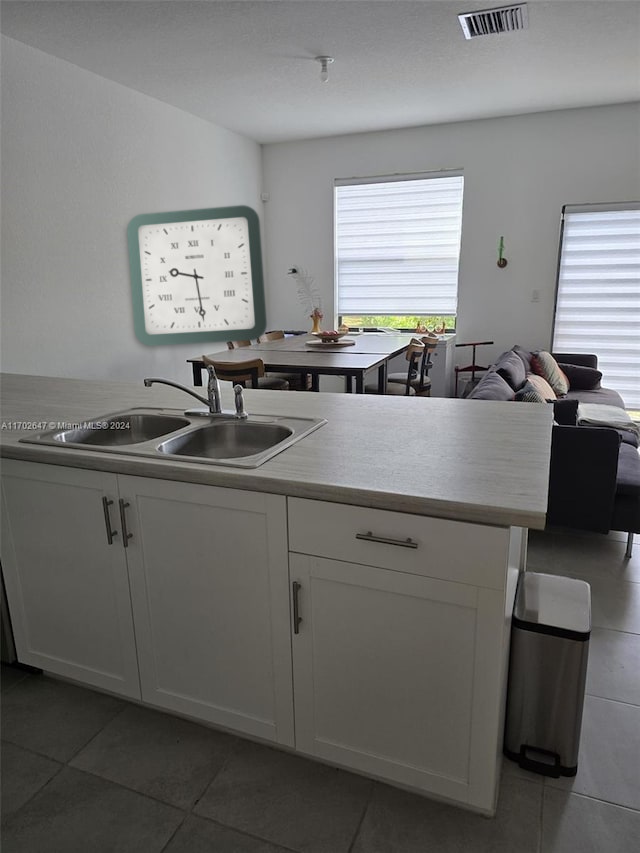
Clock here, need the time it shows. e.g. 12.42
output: 9.29
